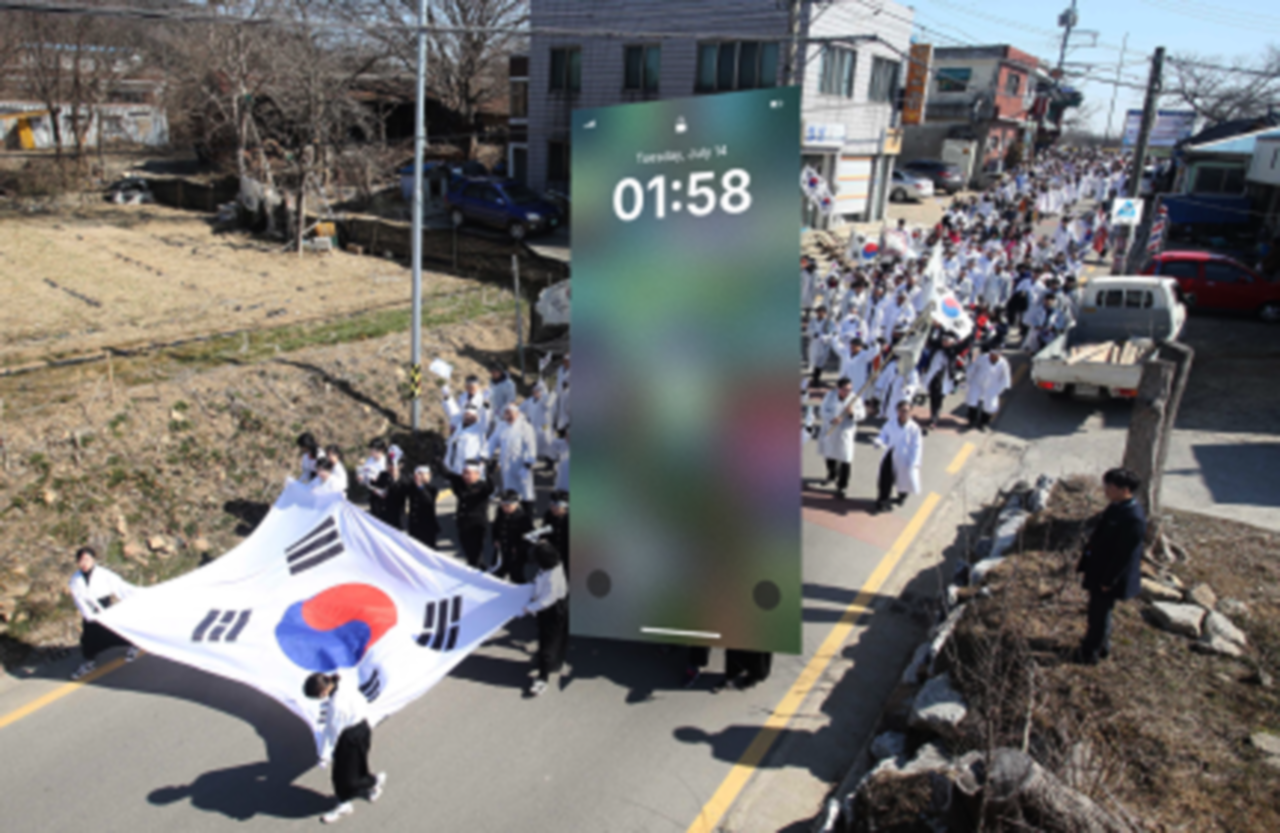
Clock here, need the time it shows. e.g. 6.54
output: 1.58
